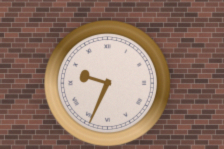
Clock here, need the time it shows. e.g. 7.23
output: 9.34
